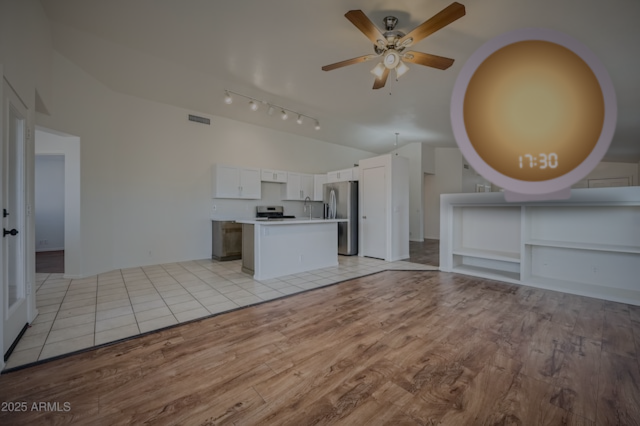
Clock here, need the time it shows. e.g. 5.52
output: 17.30
